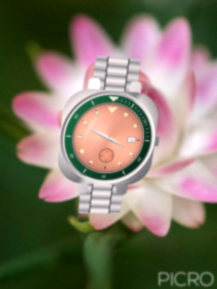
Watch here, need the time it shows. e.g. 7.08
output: 3.49
